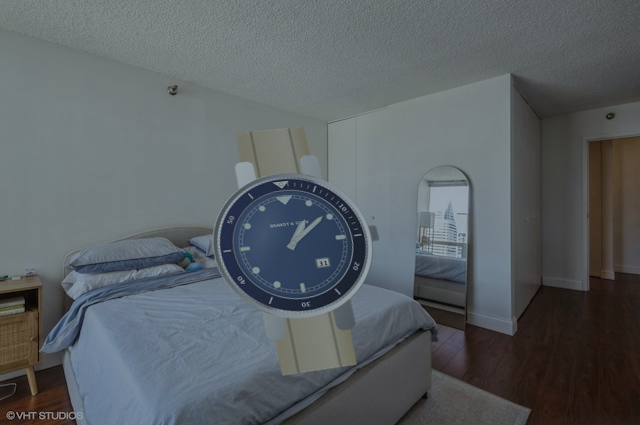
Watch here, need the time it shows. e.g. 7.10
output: 1.09
